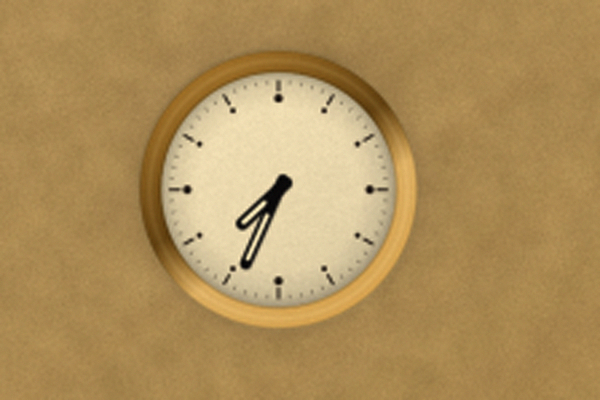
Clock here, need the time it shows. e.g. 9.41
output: 7.34
